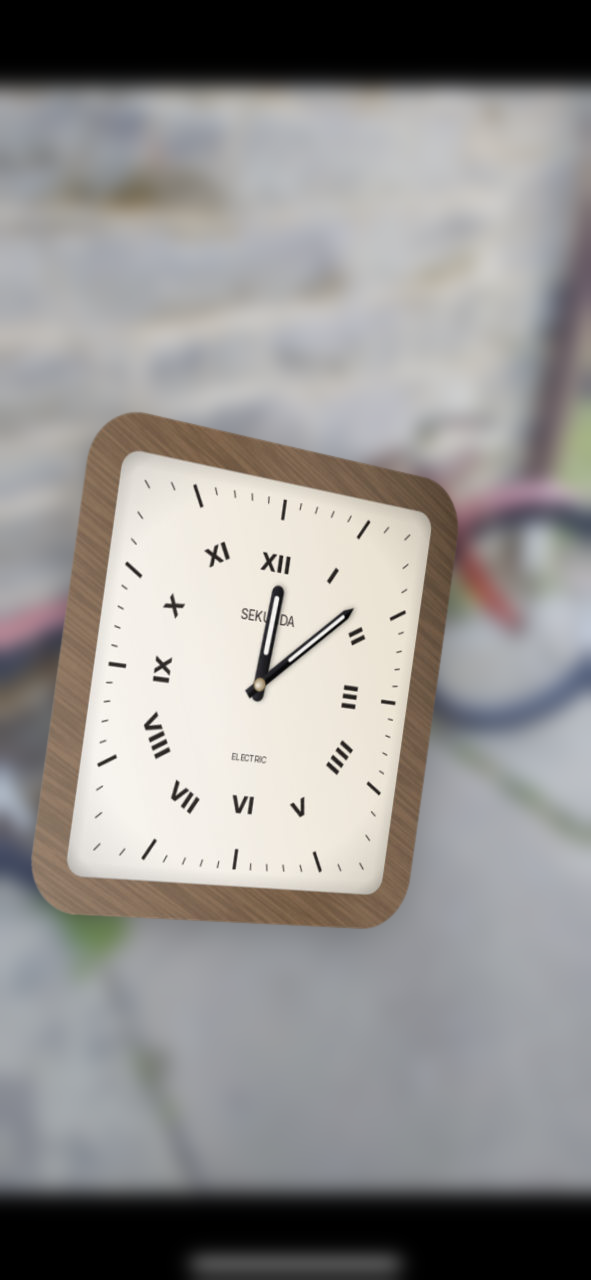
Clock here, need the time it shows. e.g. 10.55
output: 12.08
